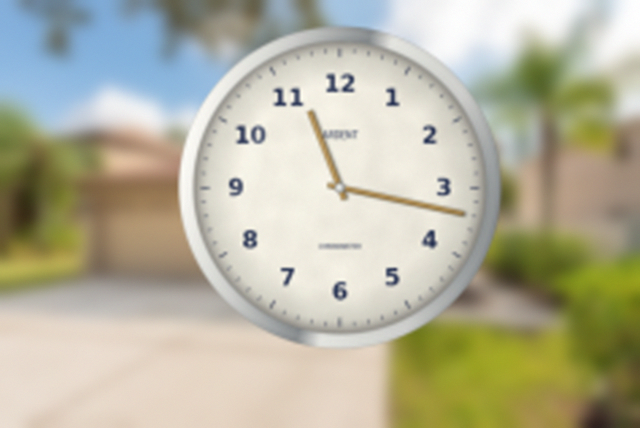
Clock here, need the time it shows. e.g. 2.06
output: 11.17
